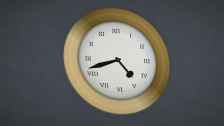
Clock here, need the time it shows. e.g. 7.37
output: 4.42
